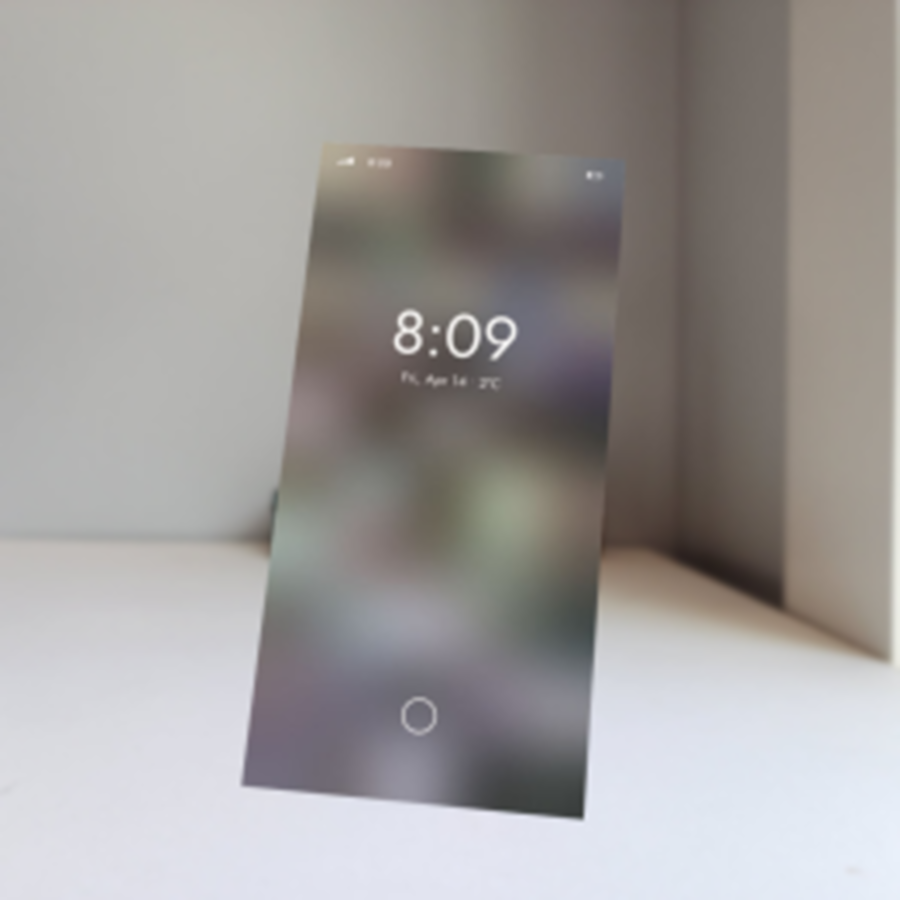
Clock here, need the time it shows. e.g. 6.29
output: 8.09
